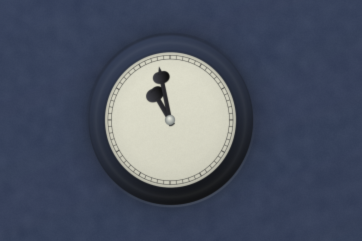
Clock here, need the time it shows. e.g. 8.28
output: 10.58
